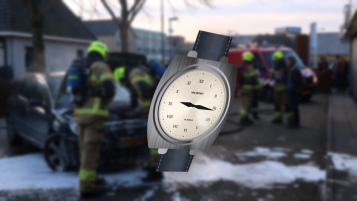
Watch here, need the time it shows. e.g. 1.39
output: 9.16
